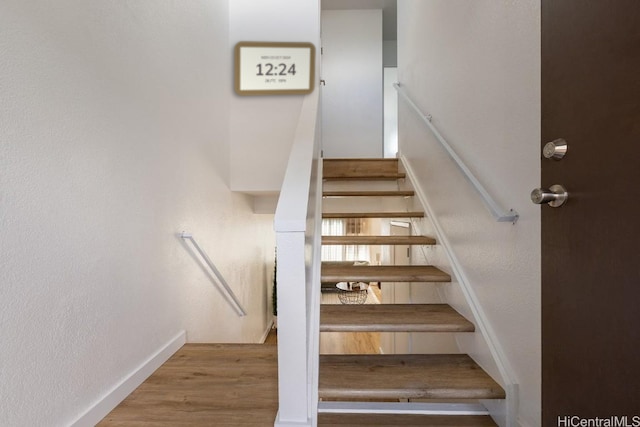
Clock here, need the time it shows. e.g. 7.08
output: 12.24
